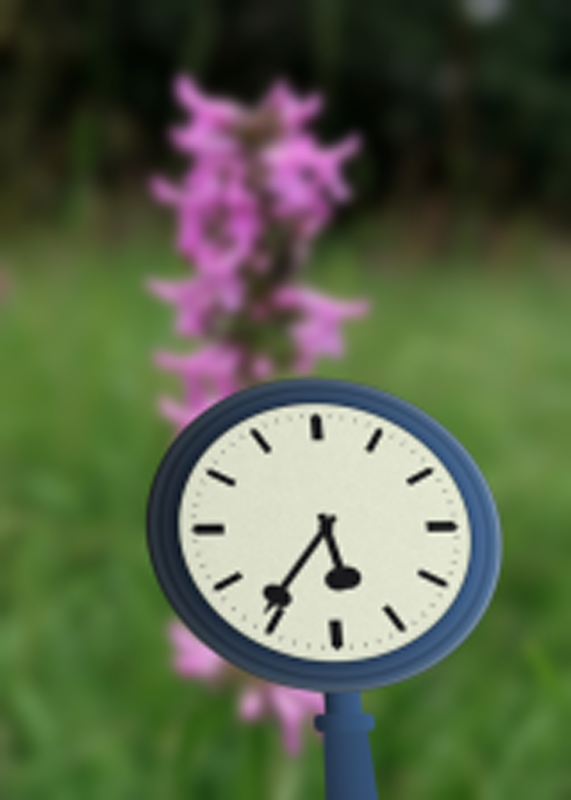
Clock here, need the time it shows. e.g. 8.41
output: 5.36
